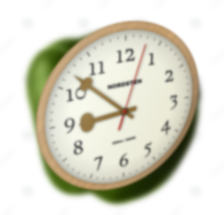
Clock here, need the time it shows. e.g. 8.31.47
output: 8.52.03
